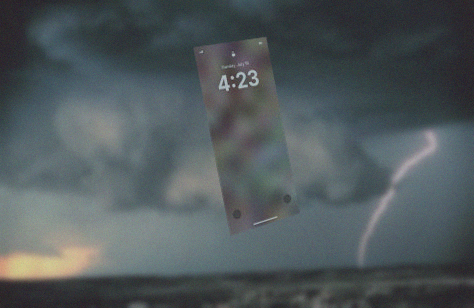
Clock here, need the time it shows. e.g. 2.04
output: 4.23
